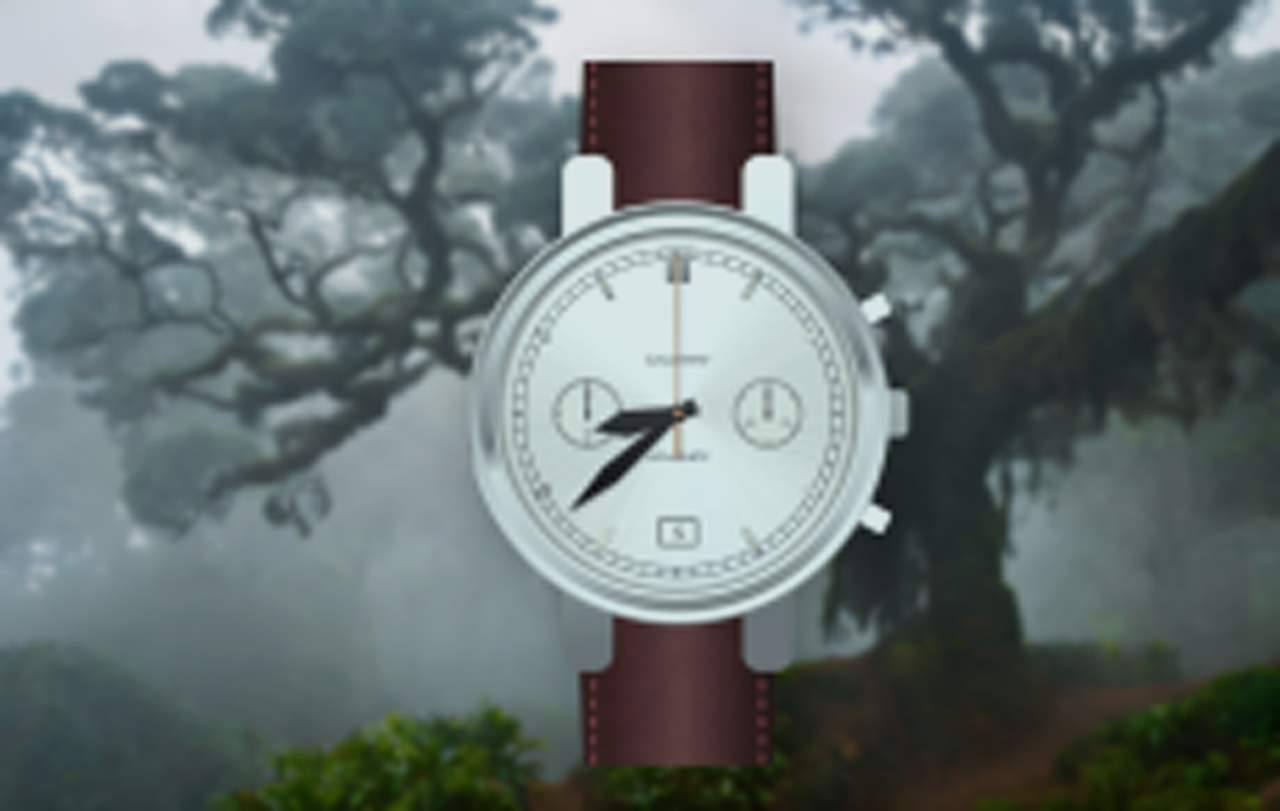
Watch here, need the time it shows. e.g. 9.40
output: 8.38
